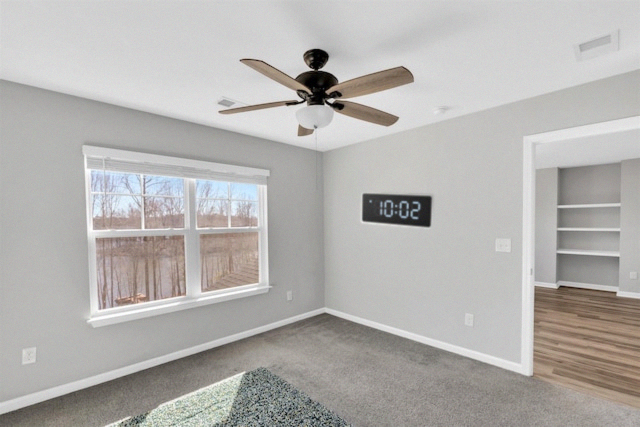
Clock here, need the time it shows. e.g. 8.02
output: 10.02
